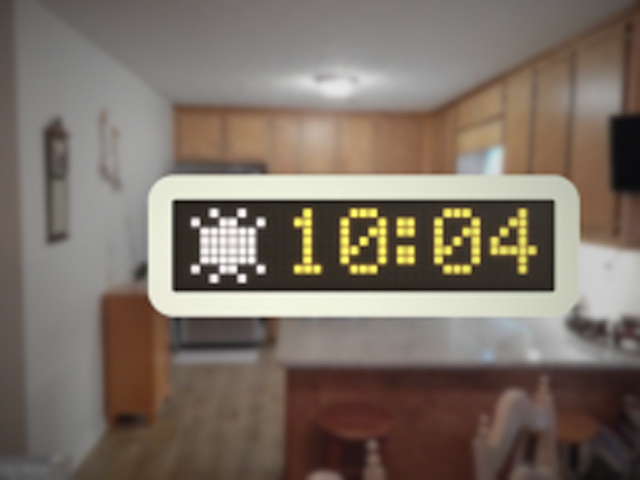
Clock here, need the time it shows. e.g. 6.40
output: 10.04
